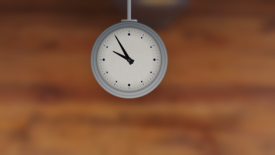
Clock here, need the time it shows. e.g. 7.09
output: 9.55
